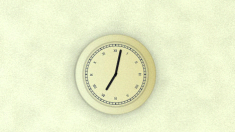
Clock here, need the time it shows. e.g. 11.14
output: 7.02
